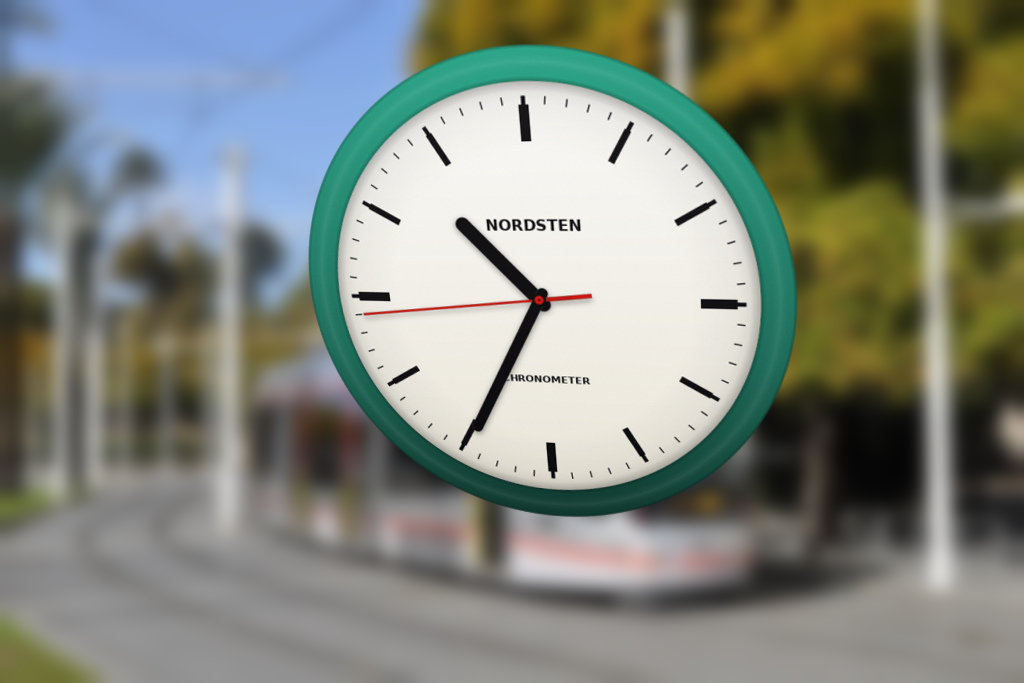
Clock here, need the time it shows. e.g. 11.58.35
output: 10.34.44
